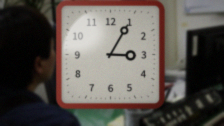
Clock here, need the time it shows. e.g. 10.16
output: 3.05
